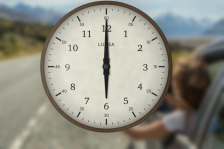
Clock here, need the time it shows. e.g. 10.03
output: 6.00
